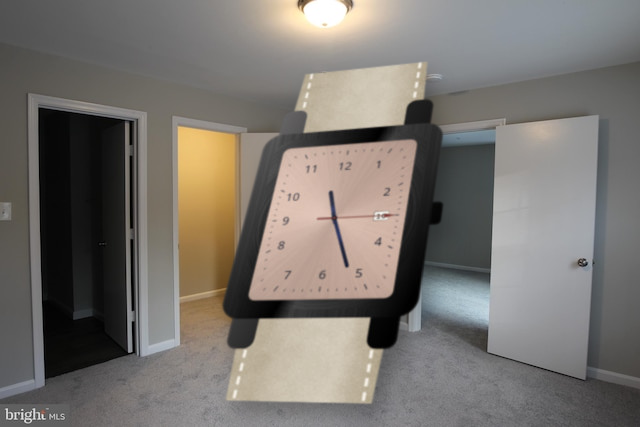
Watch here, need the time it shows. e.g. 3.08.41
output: 11.26.15
